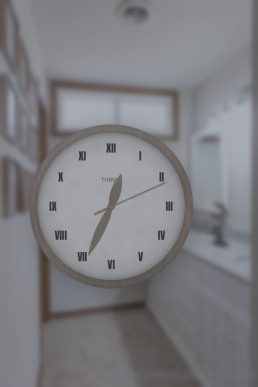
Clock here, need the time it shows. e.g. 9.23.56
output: 12.34.11
